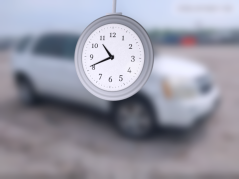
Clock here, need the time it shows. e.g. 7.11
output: 10.41
